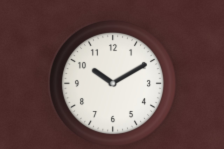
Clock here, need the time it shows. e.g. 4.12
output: 10.10
